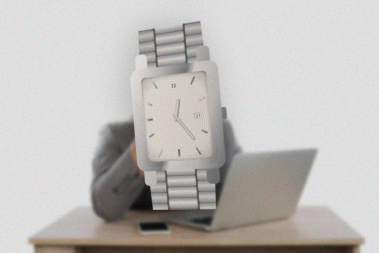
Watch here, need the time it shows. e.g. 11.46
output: 12.24
